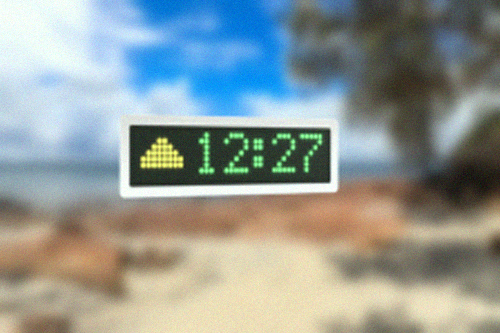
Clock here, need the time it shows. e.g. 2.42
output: 12.27
